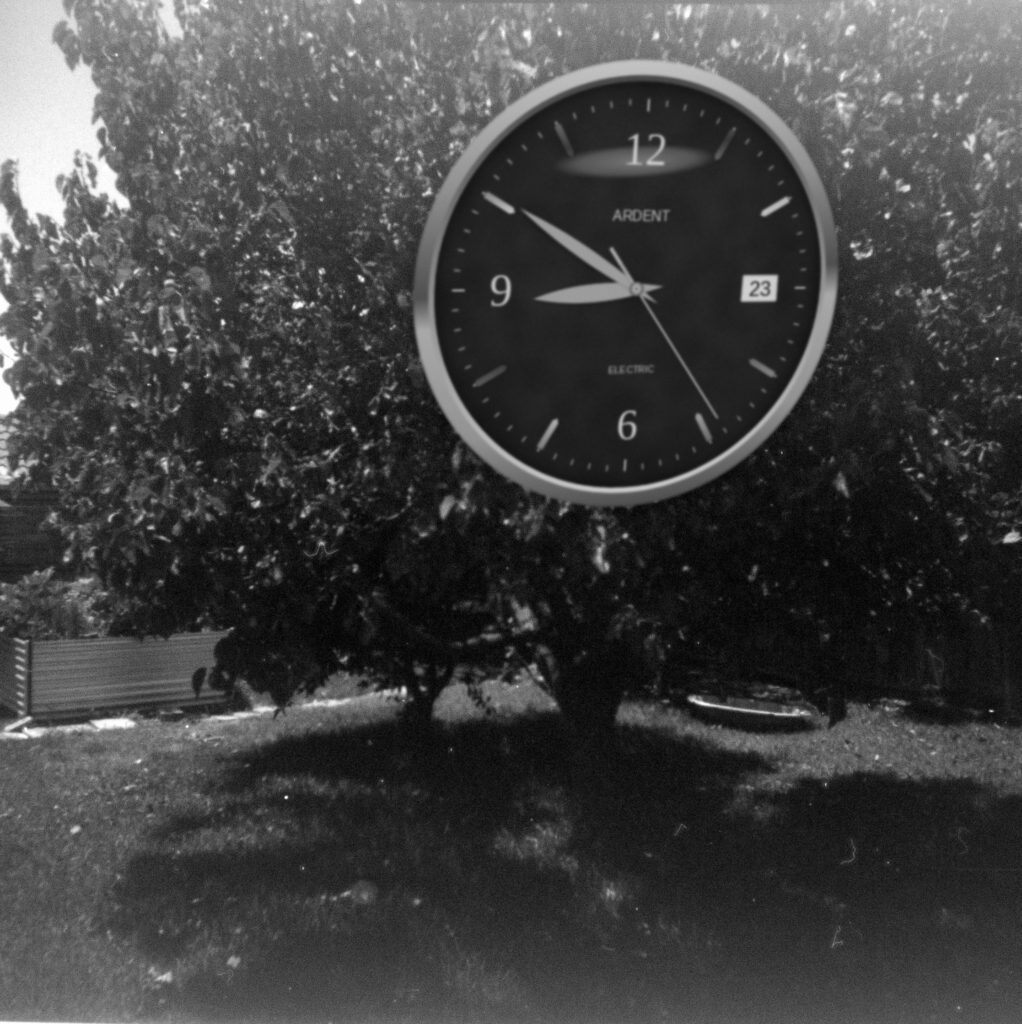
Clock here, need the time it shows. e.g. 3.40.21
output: 8.50.24
